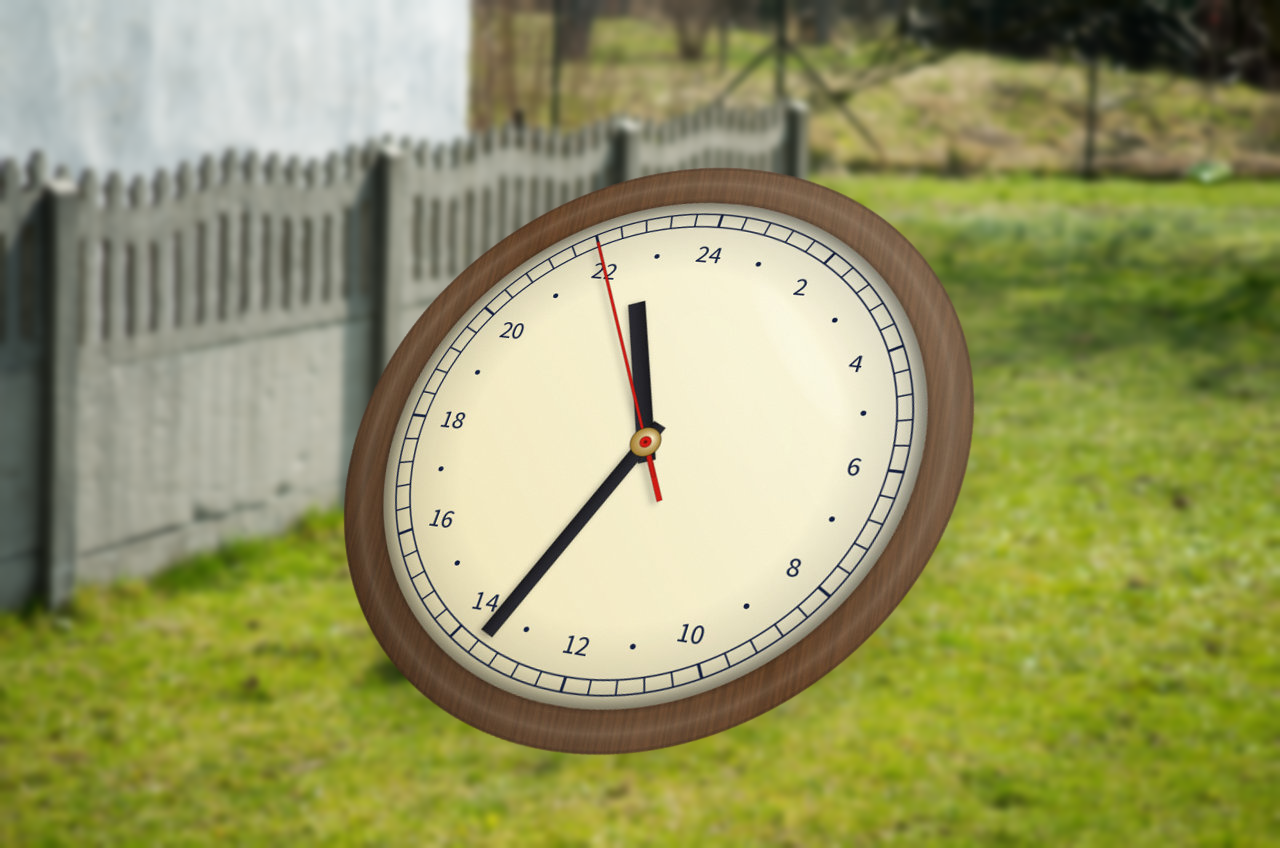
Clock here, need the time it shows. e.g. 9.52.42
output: 22.33.55
